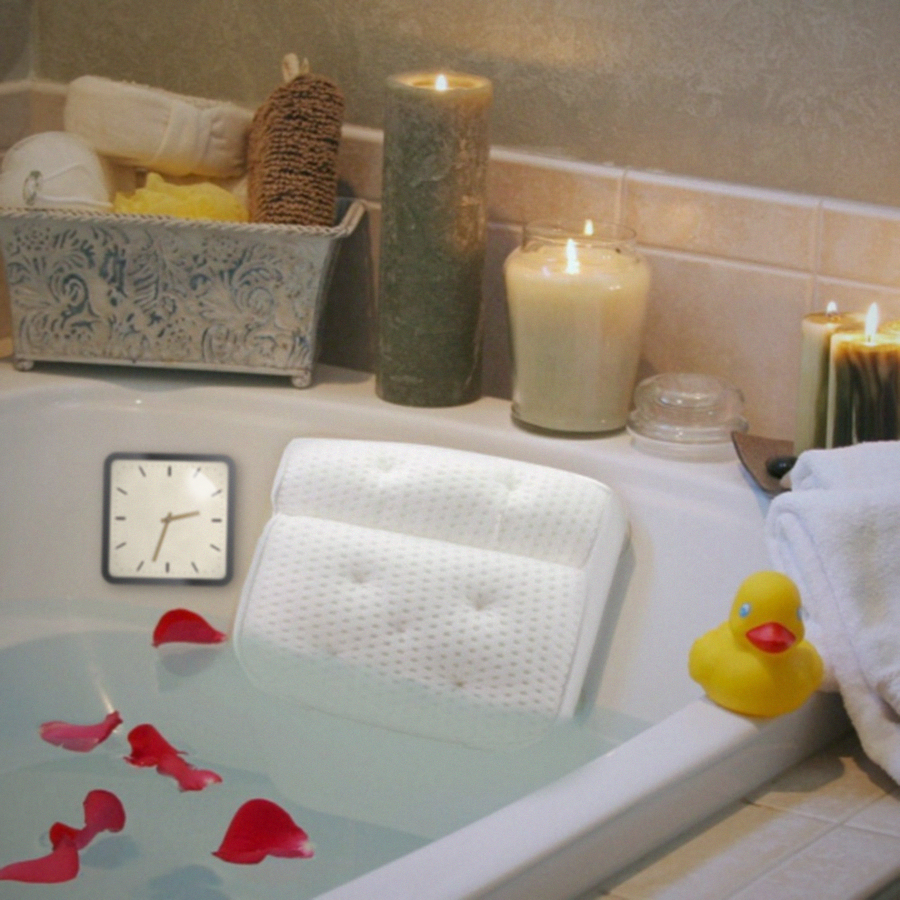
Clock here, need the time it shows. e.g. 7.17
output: 2.33
